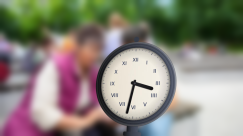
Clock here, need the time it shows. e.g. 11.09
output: 3.32
